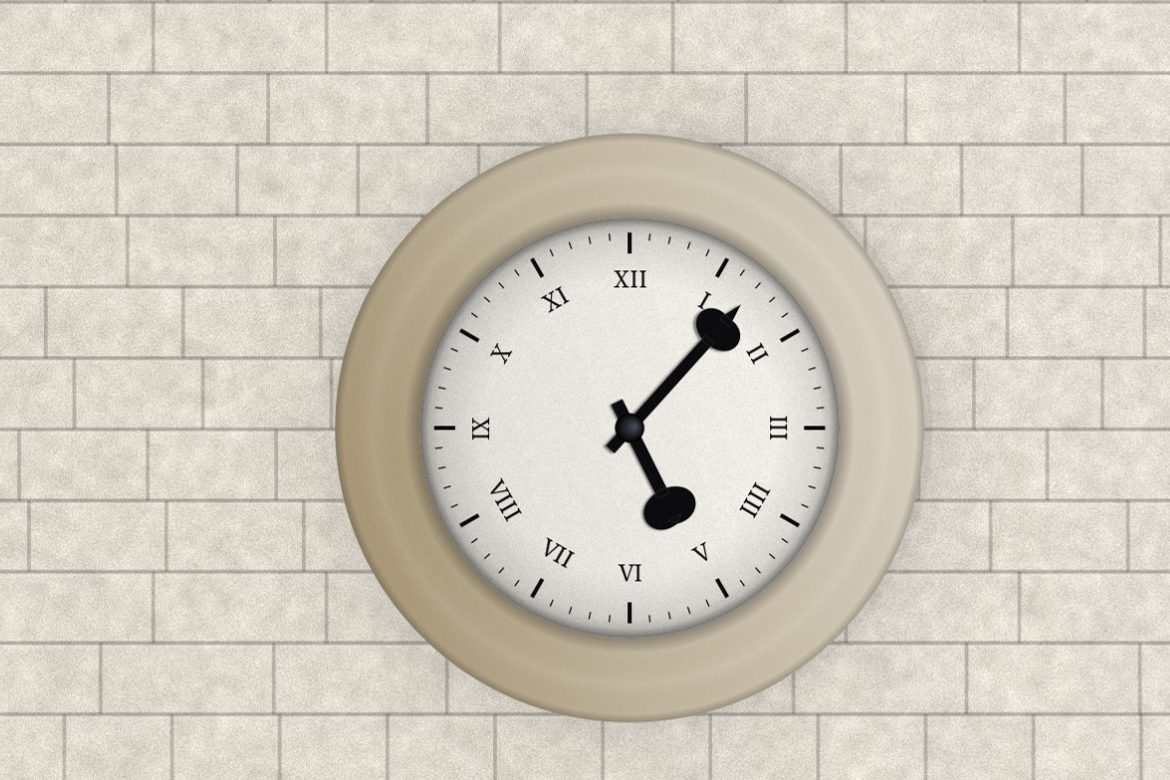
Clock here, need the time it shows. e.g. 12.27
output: 5.07
